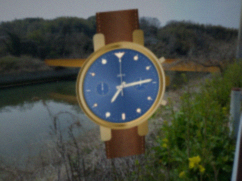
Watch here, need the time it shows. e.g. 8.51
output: 7.14
